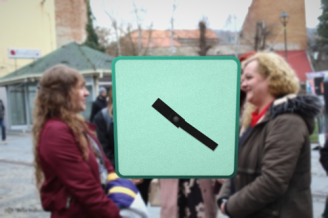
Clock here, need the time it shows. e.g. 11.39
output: 10.21
